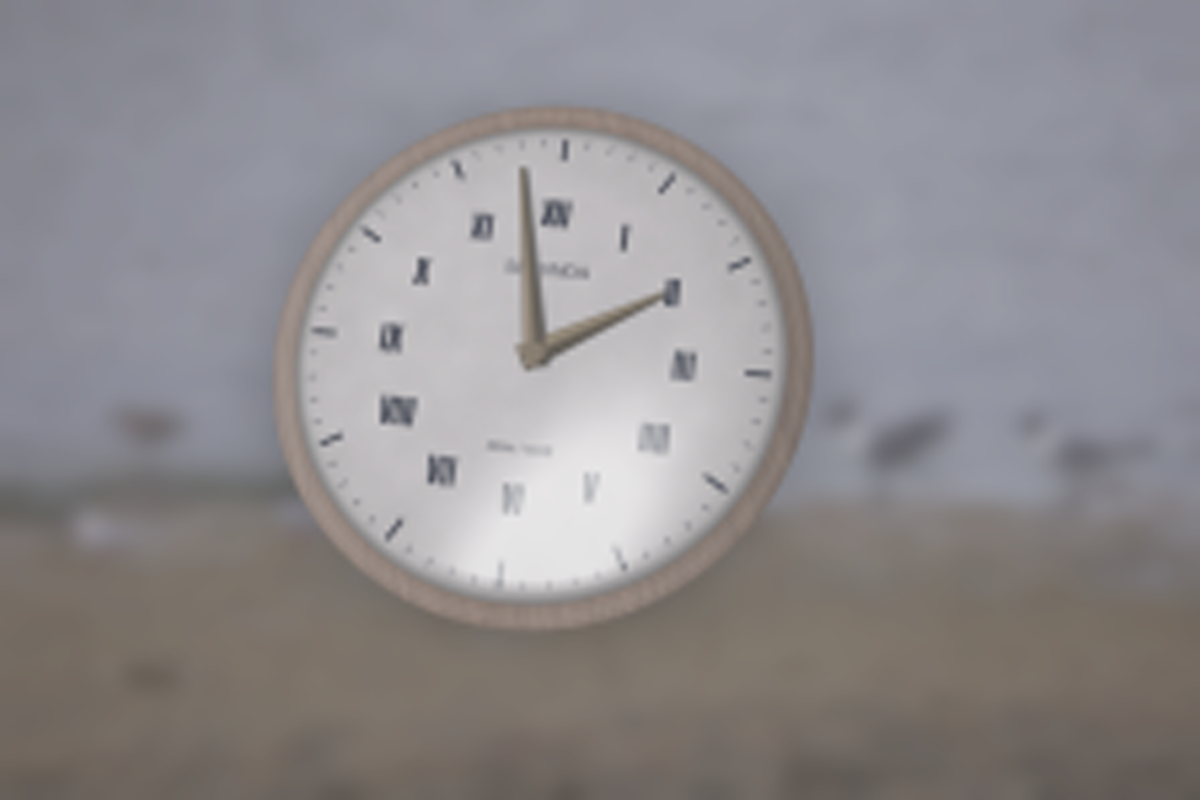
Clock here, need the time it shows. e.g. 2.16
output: 1.58
